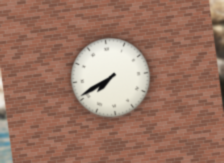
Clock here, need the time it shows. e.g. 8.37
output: 7.41
